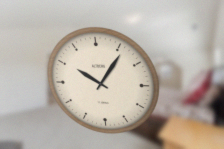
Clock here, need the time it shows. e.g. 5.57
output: 10.06
